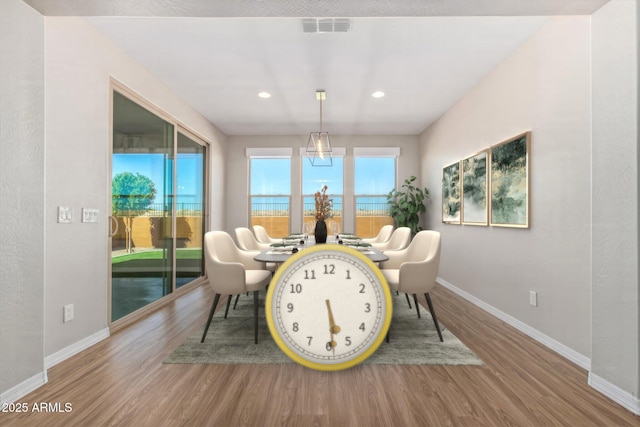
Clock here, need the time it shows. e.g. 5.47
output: 5.29
